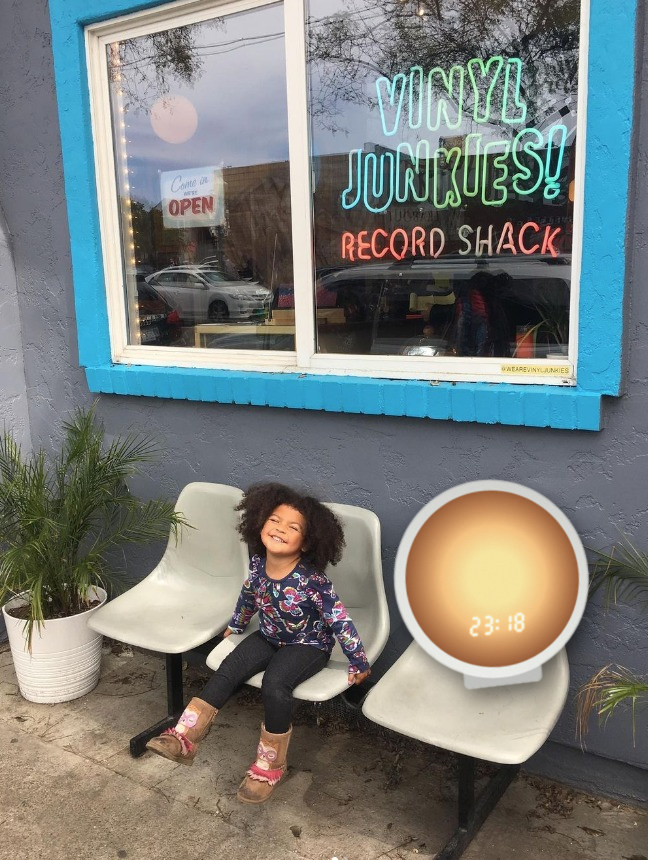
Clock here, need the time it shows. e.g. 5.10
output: 23.18
